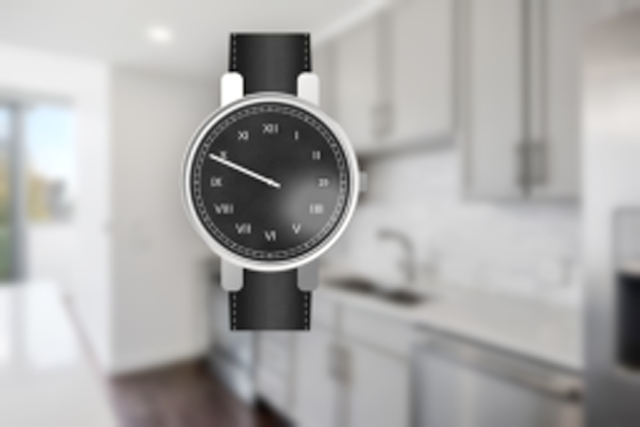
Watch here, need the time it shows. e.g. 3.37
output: 9.49
